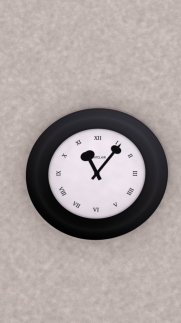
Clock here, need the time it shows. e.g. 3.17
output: 11.06
